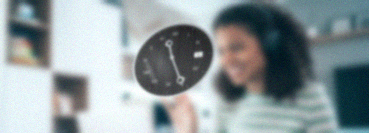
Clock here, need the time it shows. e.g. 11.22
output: 11.26
